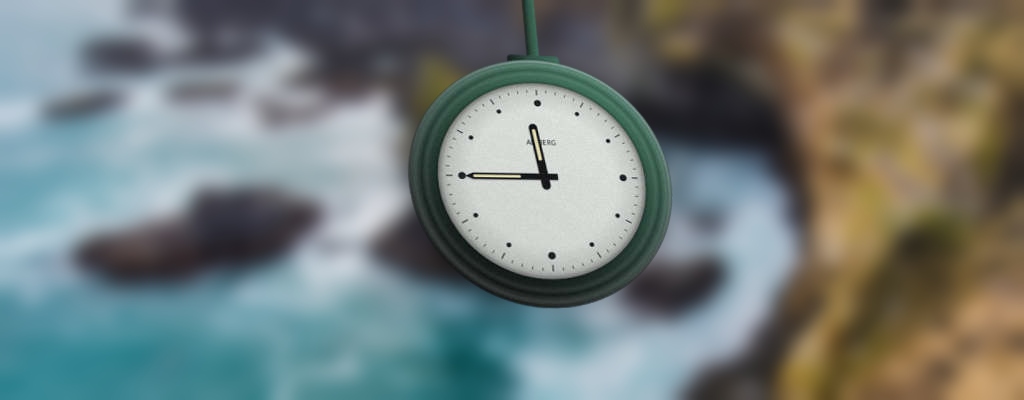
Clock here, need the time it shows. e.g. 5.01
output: 11.45
